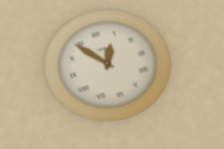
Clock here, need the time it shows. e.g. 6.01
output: 12.54
